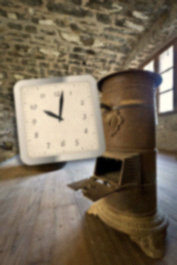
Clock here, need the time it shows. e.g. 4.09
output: 10.02
